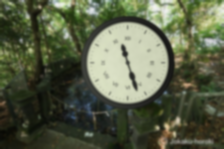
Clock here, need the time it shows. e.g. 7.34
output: 11.27
